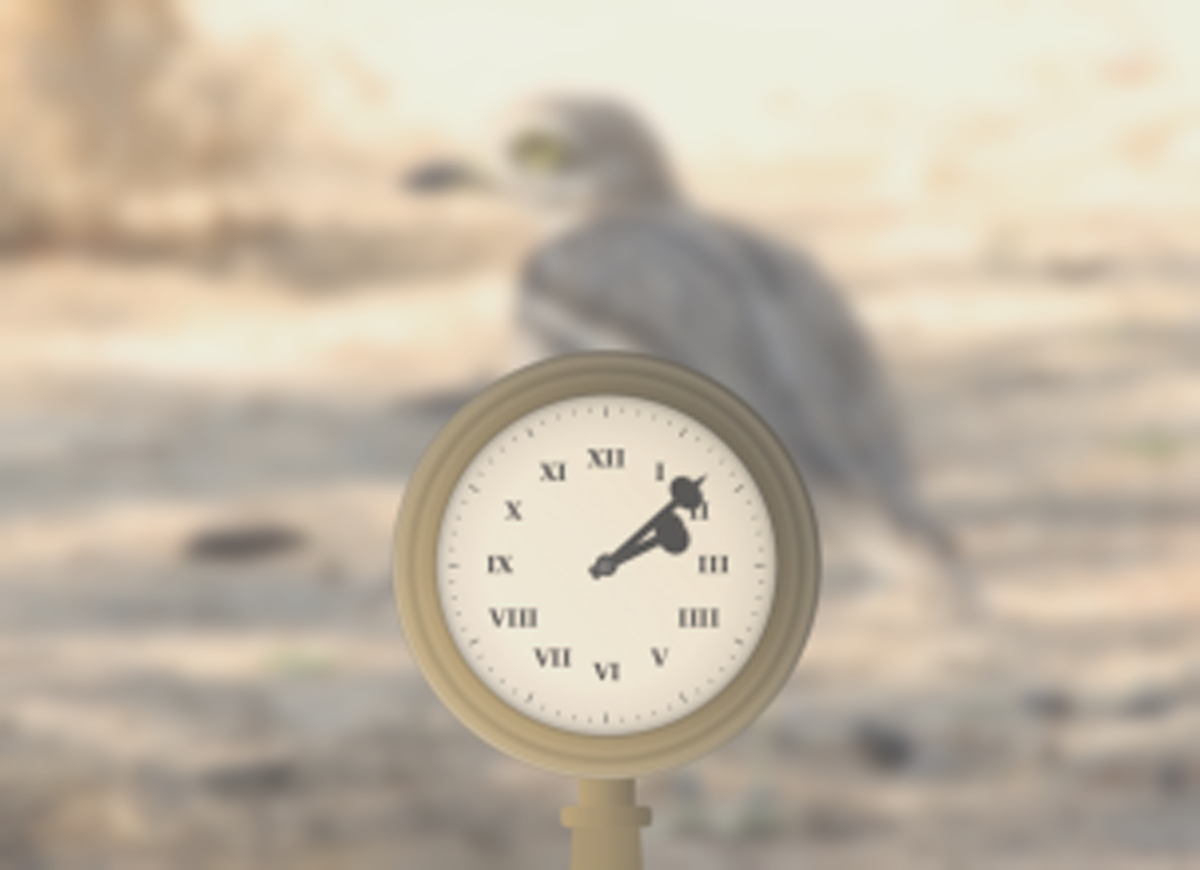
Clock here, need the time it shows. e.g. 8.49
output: 2.08
